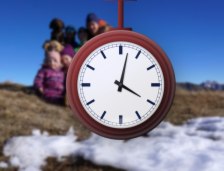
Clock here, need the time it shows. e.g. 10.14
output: 4.02
